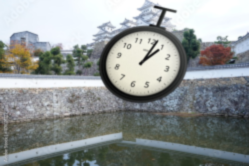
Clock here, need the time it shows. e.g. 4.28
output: 1.02
